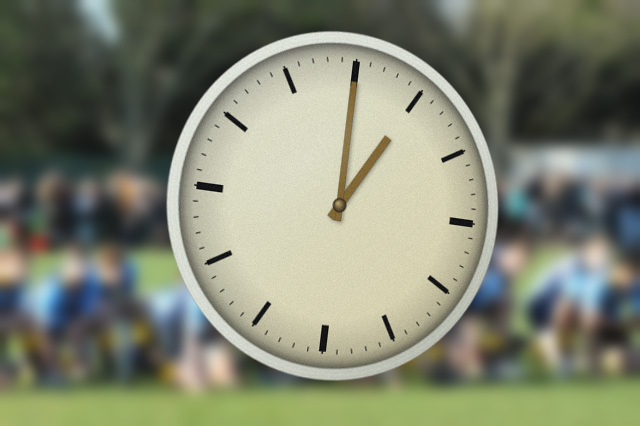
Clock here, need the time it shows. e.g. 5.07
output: 1.00
